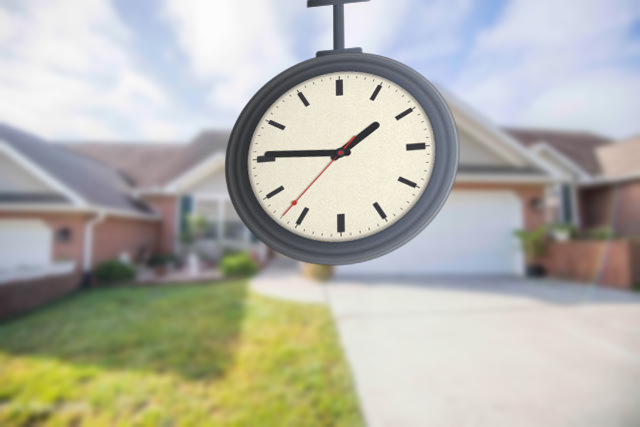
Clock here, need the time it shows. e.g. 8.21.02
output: 1.45.37
